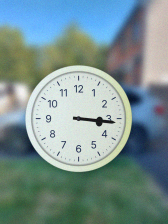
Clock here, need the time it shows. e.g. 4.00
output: 3.16
